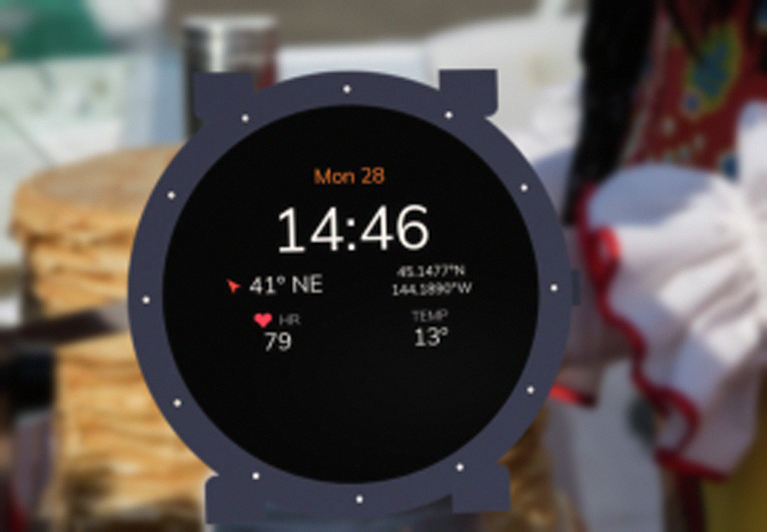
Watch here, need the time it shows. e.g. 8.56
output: 14.46
